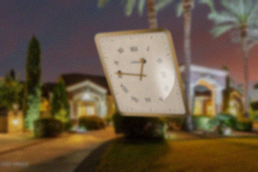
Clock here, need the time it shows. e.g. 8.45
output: 12.46
